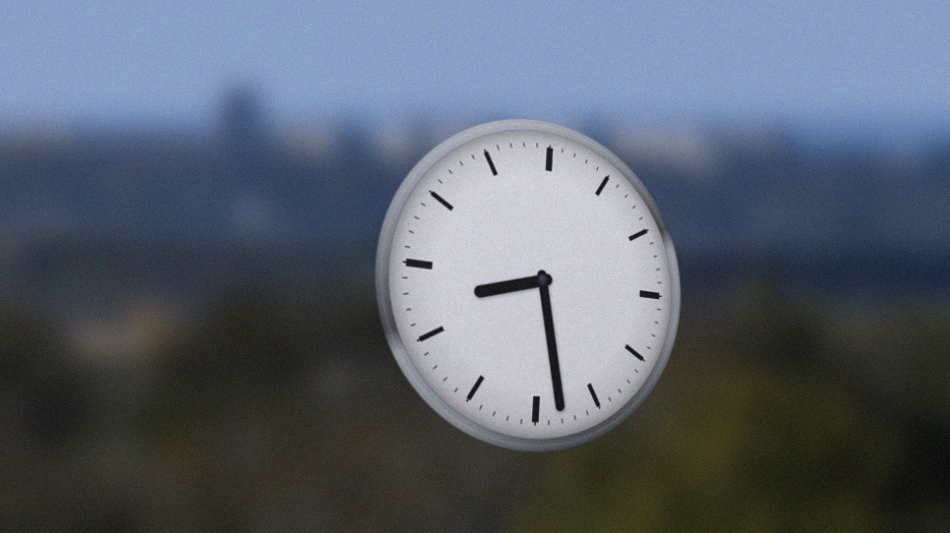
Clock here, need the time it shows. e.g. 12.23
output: 8.28
